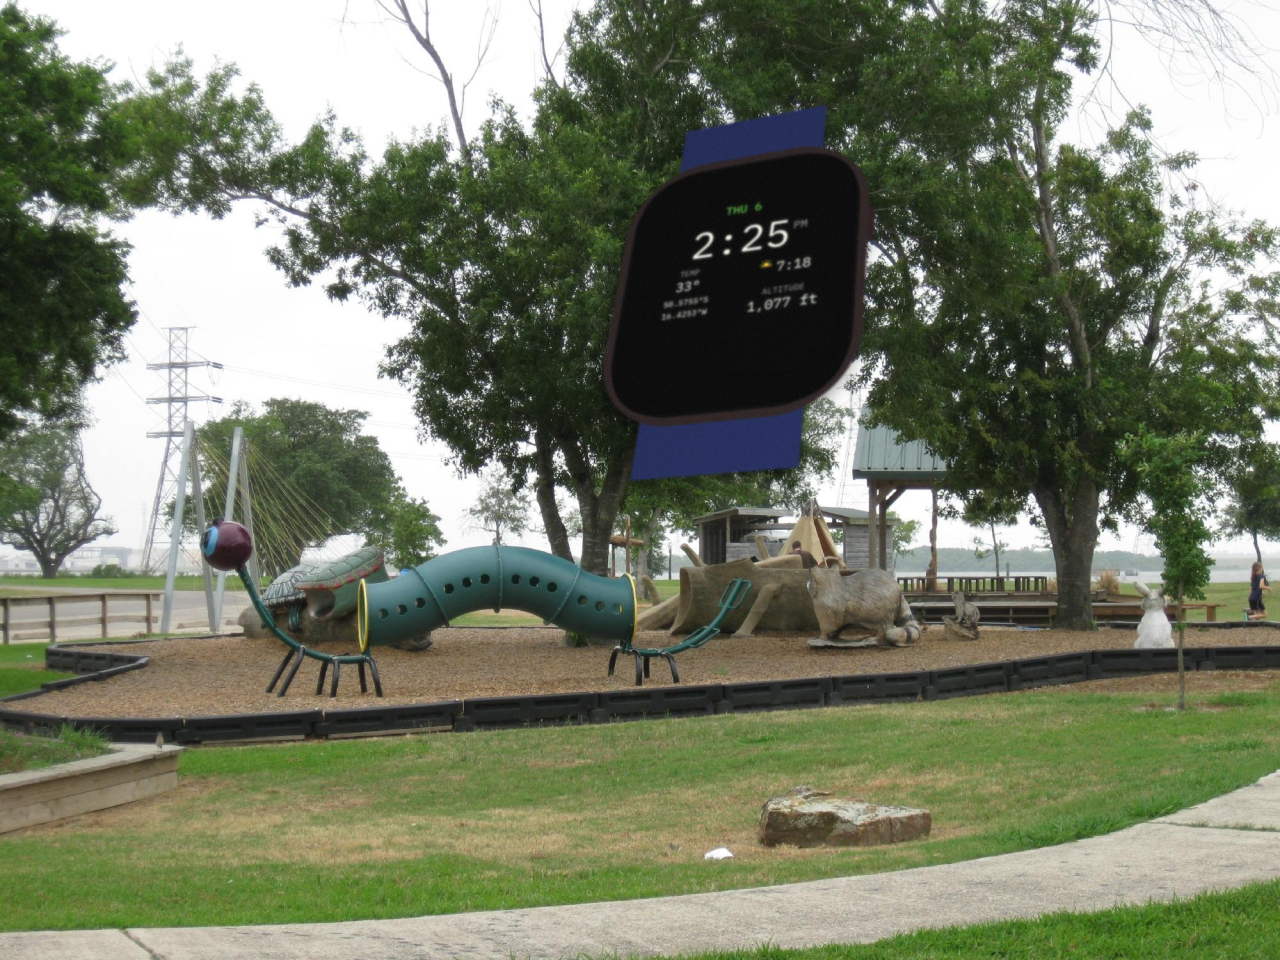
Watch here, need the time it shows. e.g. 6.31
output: 2.25
